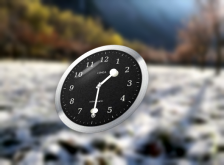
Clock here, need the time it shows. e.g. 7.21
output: 1.30
